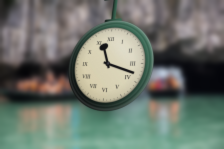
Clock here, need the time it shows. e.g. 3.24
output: 11.18
